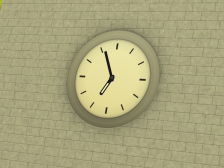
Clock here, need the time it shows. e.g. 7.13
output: 6.56
